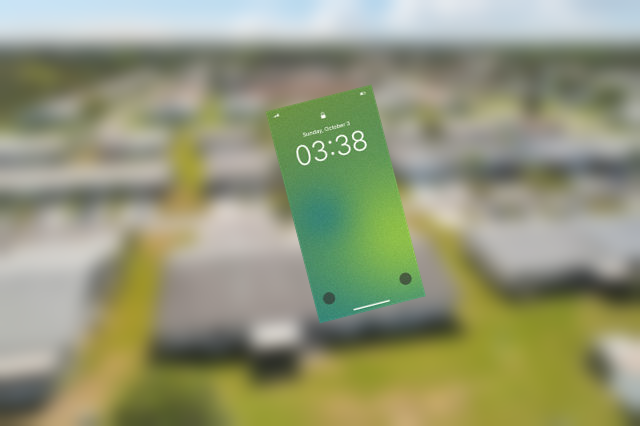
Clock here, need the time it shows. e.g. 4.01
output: 3.38
